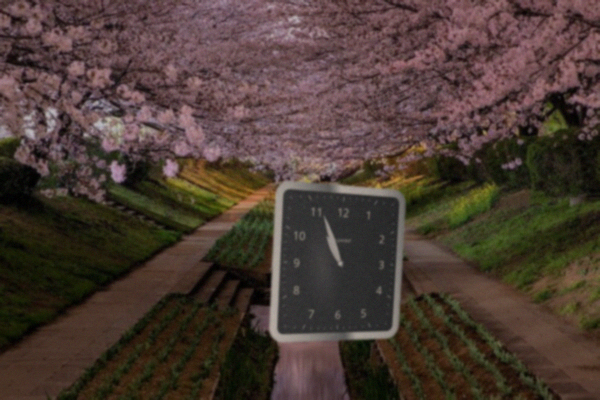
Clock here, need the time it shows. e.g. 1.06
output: 10.56
